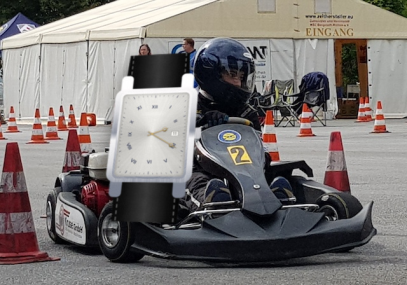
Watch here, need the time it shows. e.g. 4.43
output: 2.20
